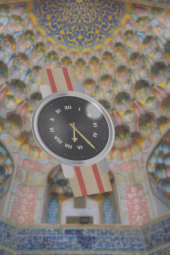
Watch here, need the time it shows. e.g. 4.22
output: 6.25
